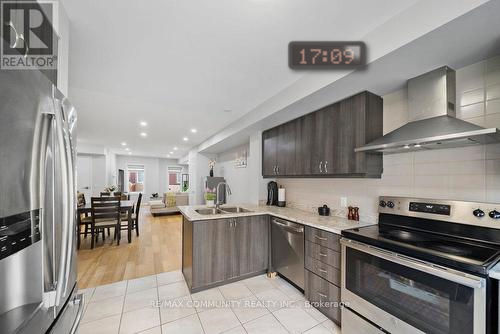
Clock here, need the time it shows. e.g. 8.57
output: 17.09
